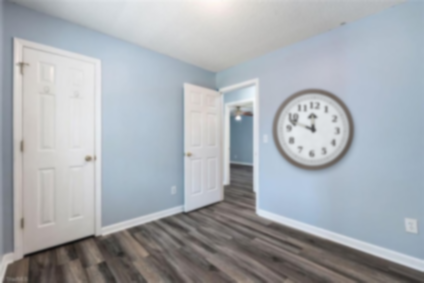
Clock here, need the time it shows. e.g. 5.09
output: 11.48
